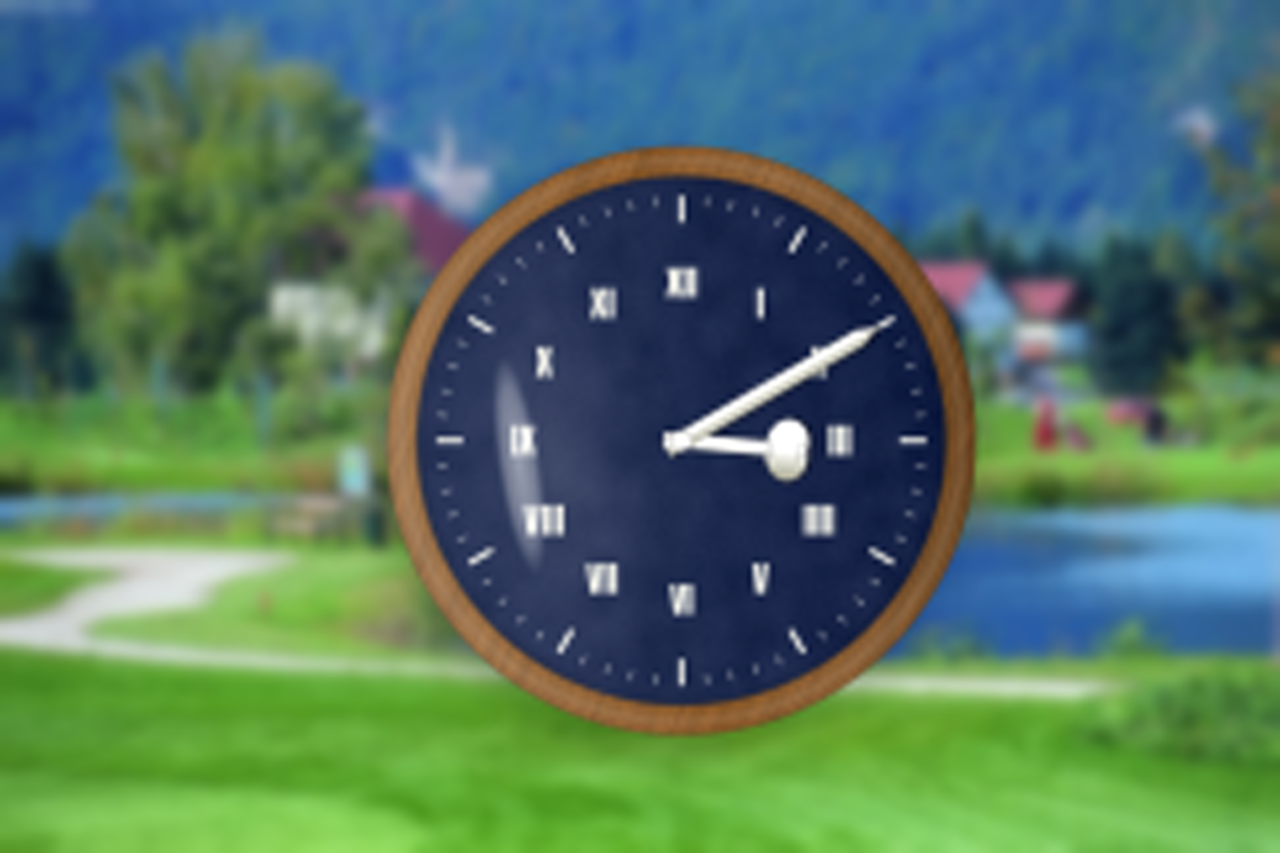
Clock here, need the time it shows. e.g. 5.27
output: 3.10
